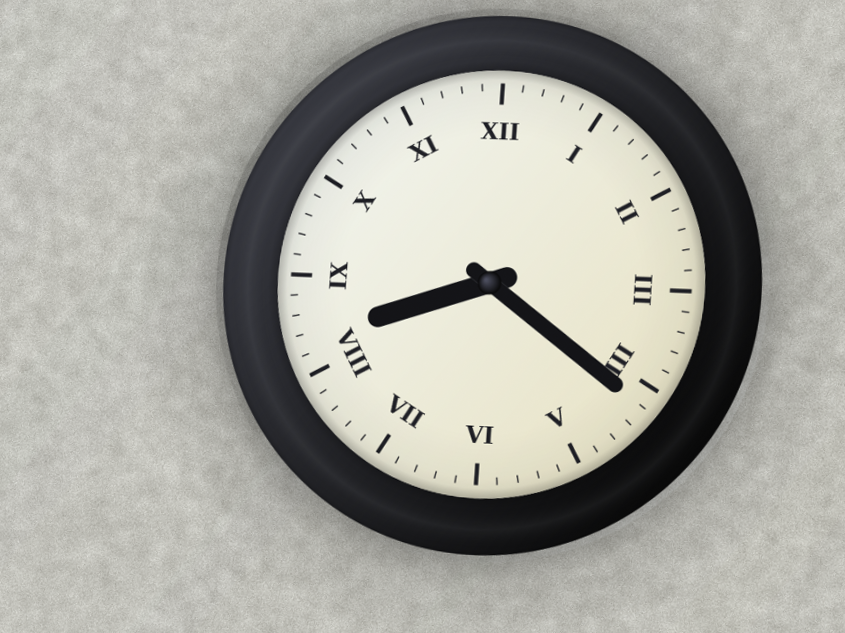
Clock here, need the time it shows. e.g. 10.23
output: 8.21
